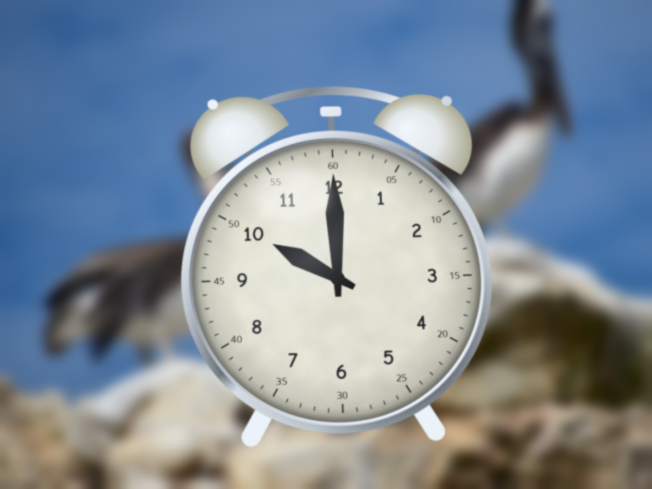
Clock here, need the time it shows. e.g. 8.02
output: 10.00
